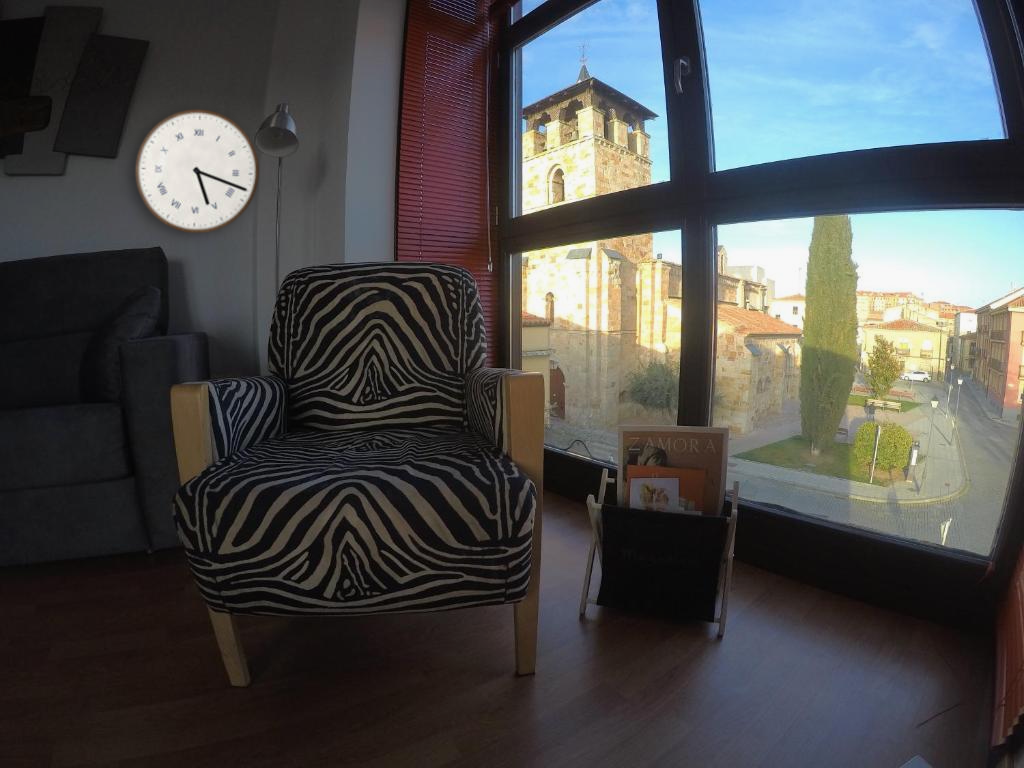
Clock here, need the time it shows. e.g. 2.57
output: 5.18
